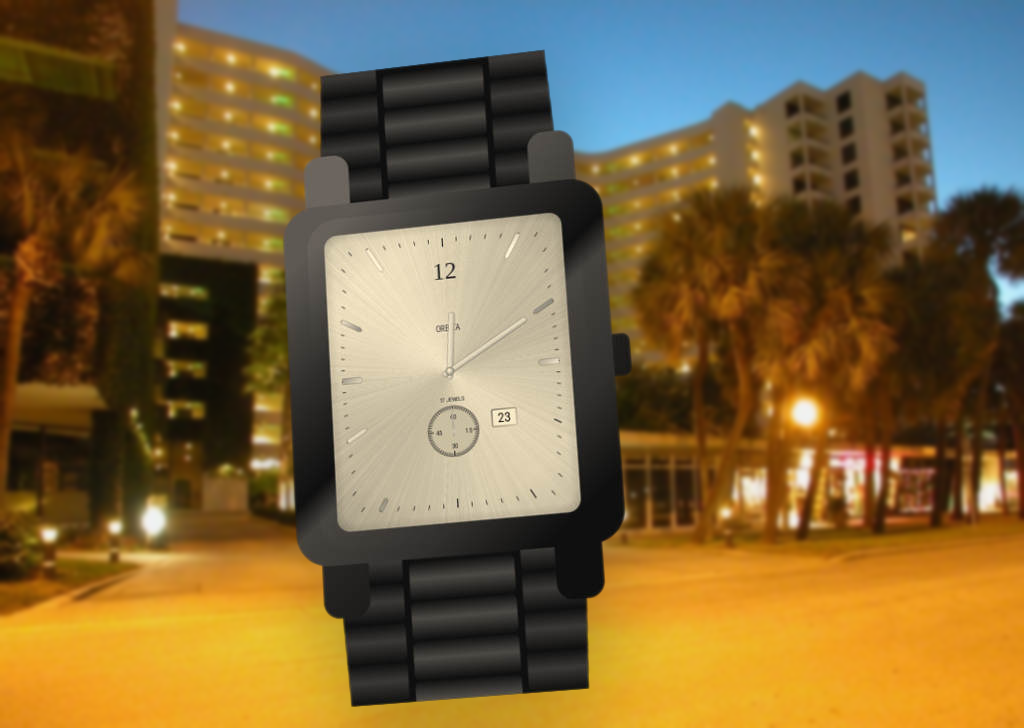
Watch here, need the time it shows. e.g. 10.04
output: 12.10
